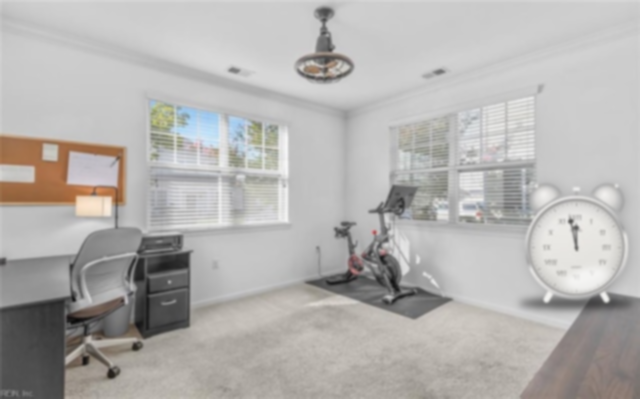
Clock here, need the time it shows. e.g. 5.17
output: 11.58
